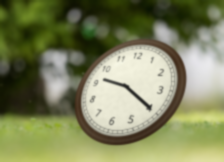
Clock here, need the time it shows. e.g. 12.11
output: 9.20
